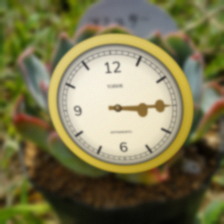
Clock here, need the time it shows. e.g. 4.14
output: 3.15
